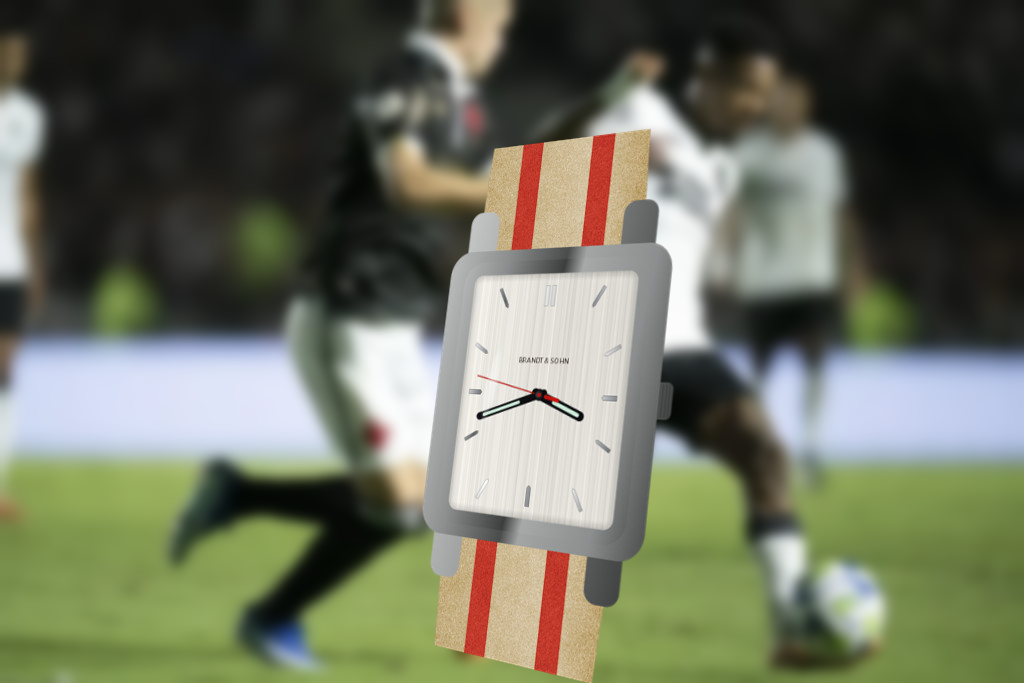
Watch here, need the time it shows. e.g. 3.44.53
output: 3.41.47
